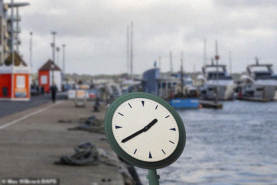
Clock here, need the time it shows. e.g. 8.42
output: 1.40
